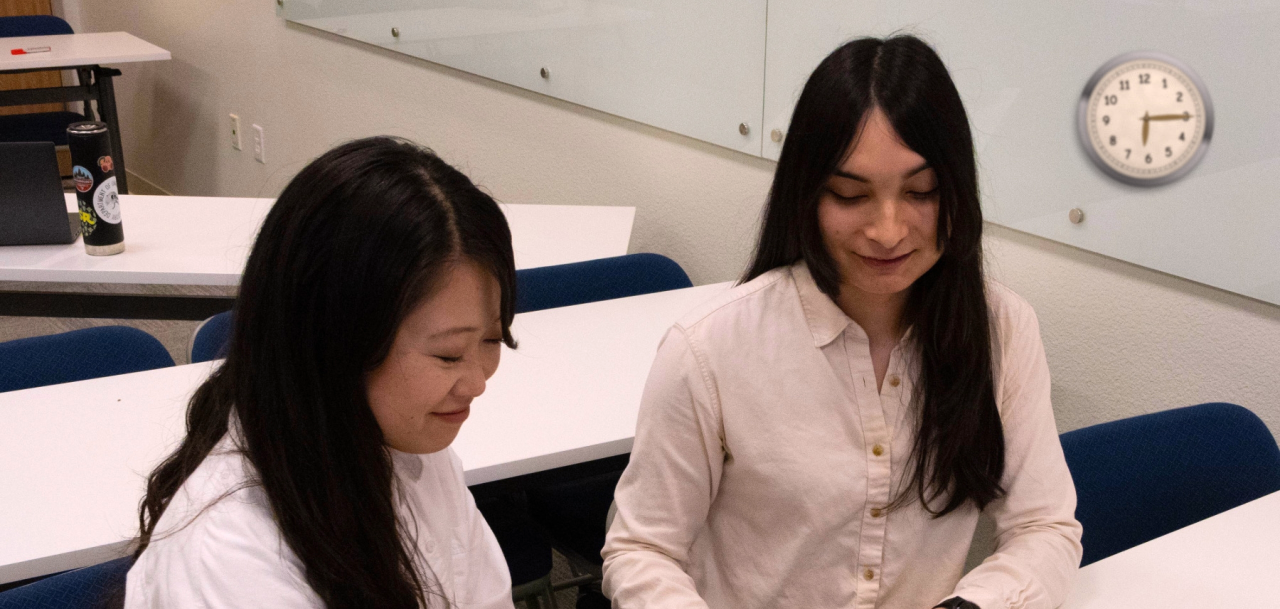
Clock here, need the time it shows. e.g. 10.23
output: 6.15
